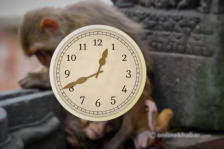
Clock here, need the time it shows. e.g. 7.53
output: 12.41
